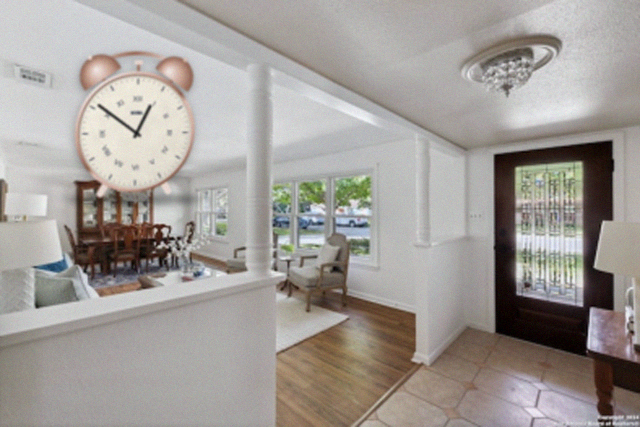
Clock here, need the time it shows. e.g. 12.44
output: 12.51
